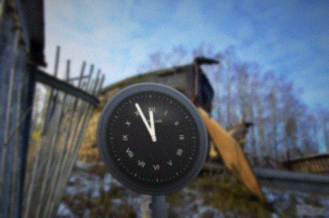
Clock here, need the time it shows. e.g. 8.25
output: 11.56
